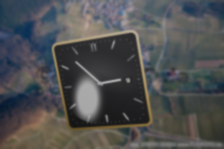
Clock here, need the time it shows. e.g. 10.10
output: 2.53
